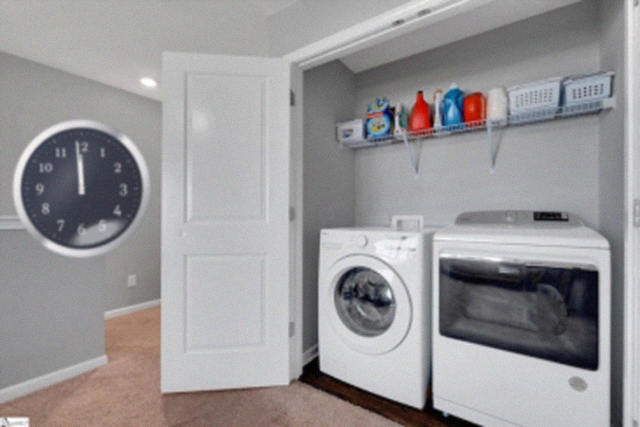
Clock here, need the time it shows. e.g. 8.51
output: 11.59
